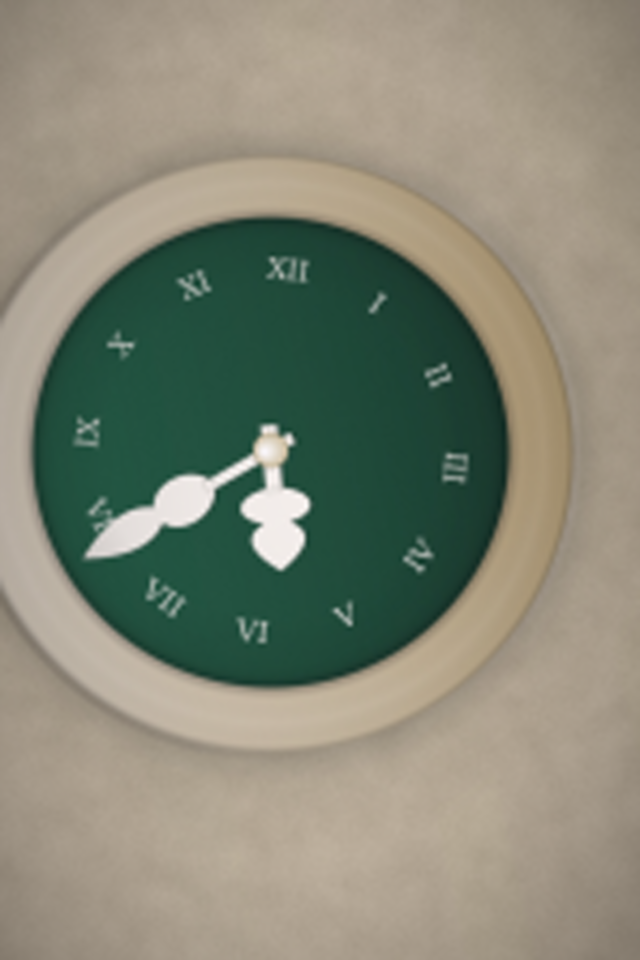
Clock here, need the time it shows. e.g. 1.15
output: 5.39
